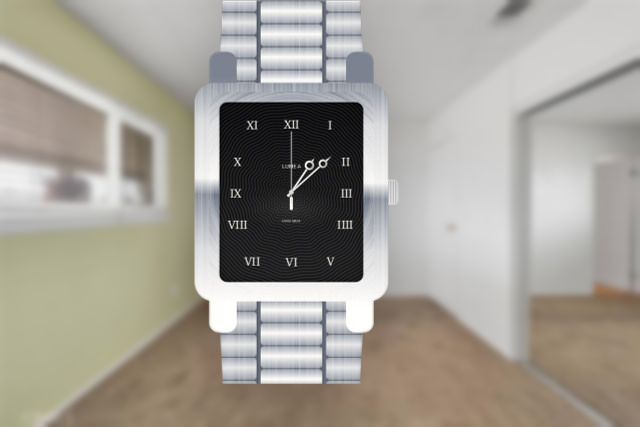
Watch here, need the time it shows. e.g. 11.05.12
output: 1.08.00
